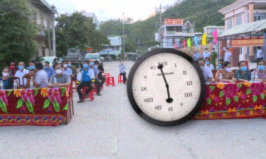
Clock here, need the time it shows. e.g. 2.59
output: 5.58
